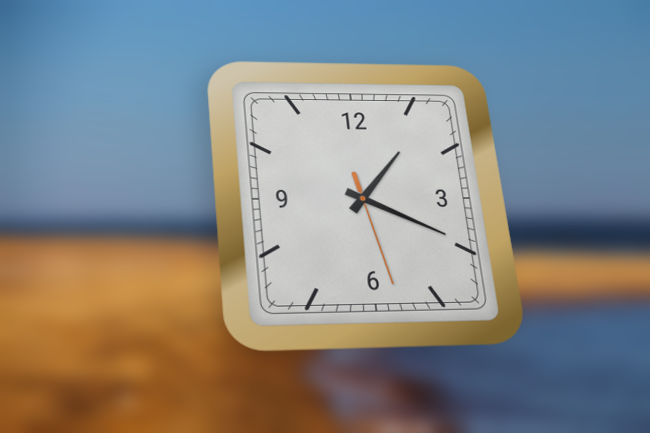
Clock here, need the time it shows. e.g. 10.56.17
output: 1.19.28
